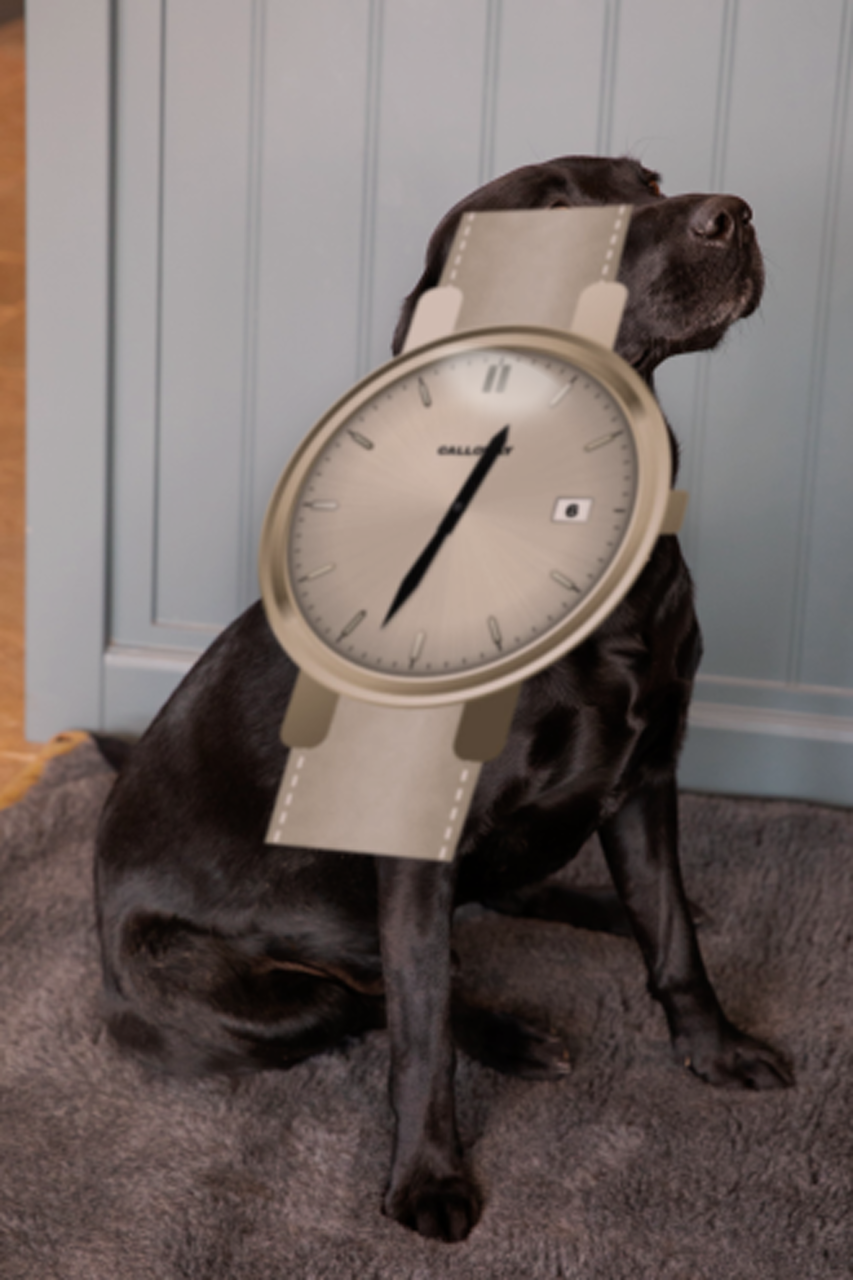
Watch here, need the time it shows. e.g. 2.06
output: 12.33
